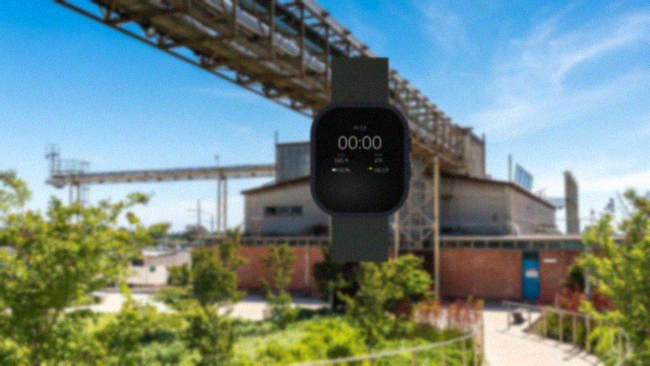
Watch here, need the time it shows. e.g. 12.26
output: 0.00
